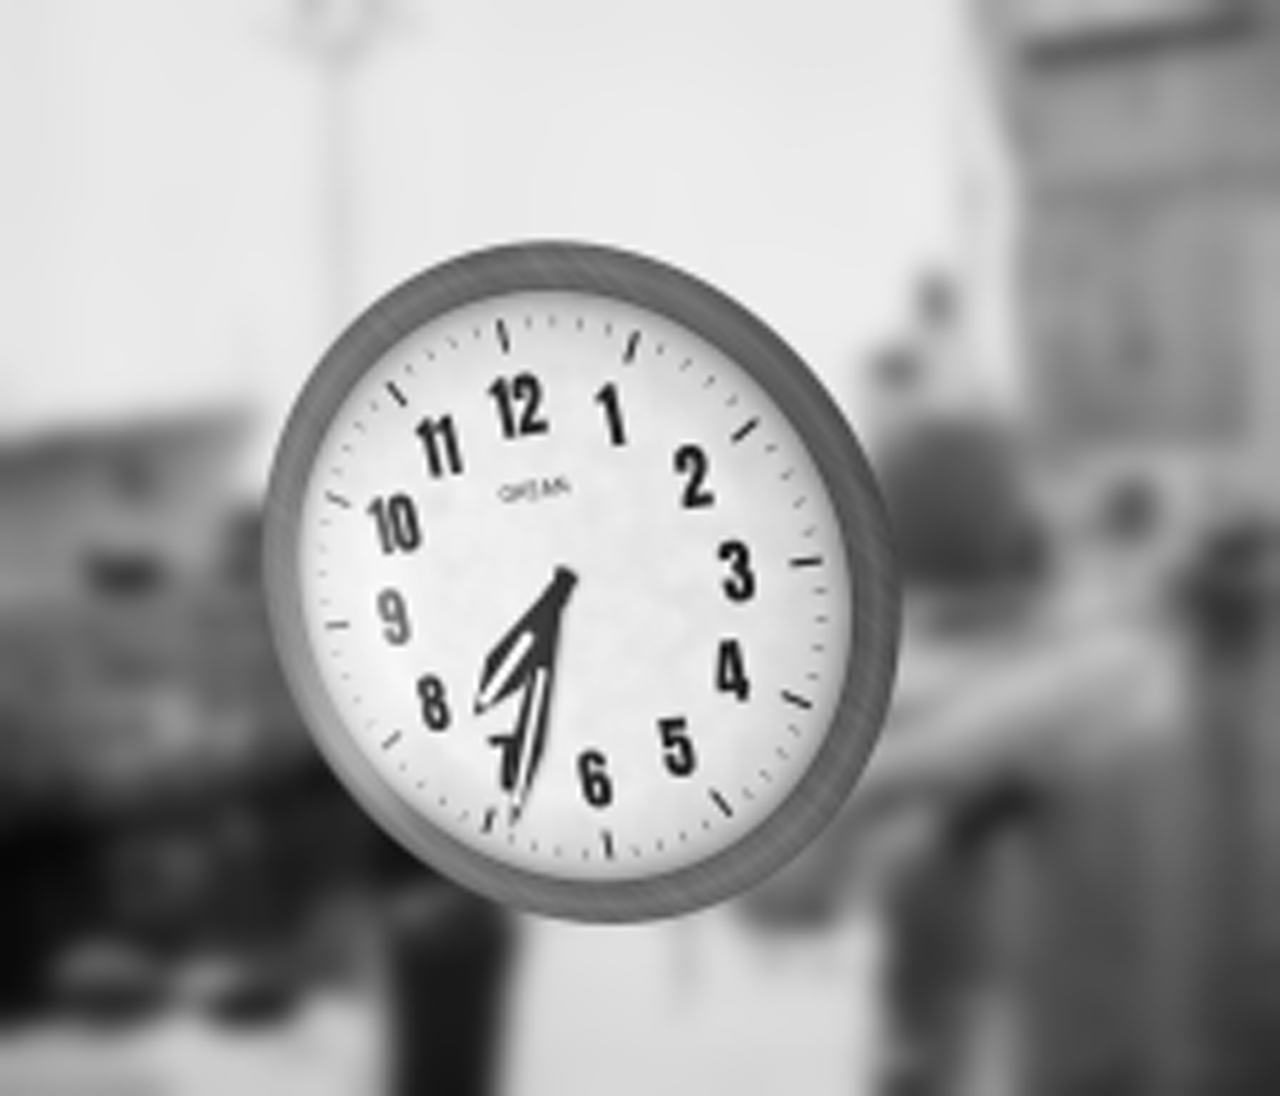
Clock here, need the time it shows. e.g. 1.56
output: 7.34
